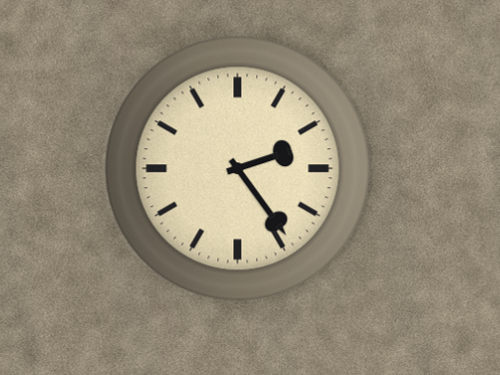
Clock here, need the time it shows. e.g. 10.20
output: 2.24
